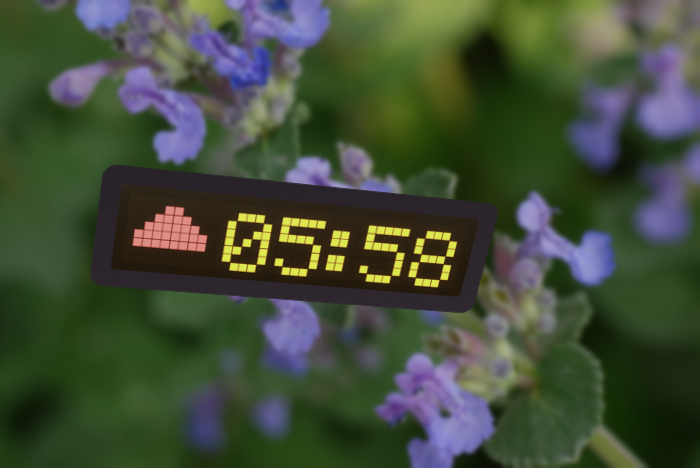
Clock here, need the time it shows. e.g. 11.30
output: 5.58
